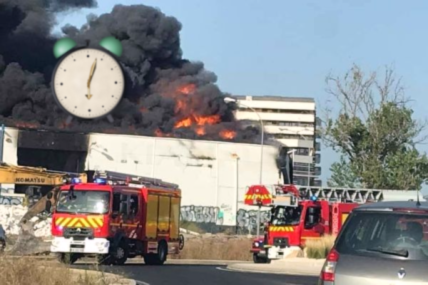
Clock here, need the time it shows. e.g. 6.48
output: 6.03
